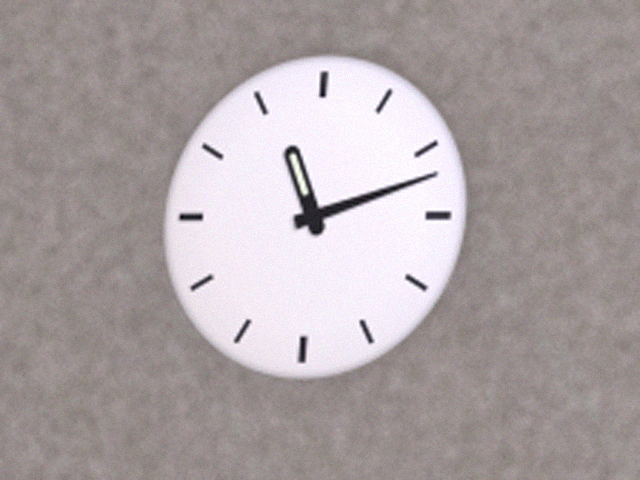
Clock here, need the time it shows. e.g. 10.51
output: 11.12
